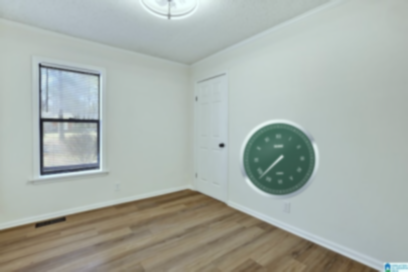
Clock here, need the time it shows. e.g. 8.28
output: 7.38
